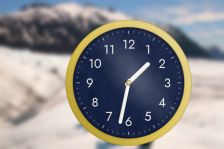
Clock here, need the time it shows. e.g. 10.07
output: 1.32
